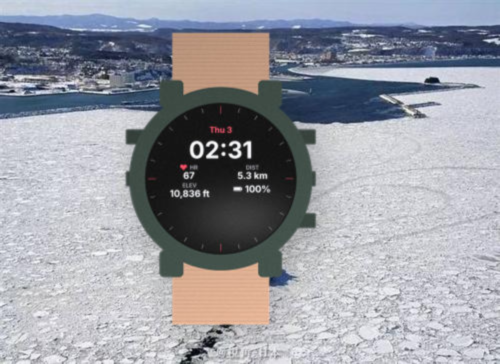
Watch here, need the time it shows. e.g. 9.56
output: 2.31
